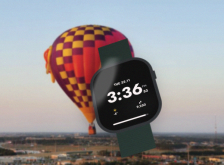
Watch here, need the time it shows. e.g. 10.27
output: 3.36
